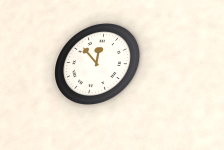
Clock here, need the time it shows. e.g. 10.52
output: 11.52
